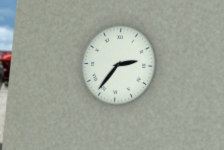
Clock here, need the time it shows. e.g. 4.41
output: 2.36
